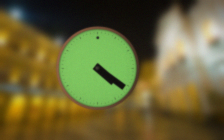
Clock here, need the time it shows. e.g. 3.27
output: 4.21
